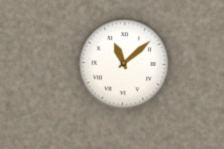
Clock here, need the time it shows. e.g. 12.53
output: 11.08
